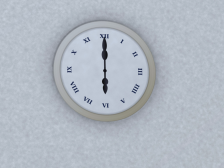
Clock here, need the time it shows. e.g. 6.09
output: 6.00
